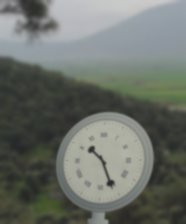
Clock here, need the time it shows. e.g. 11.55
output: 10.26
